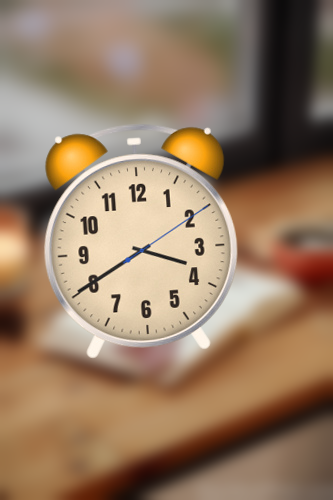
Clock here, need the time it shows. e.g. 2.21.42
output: 3.40.10
